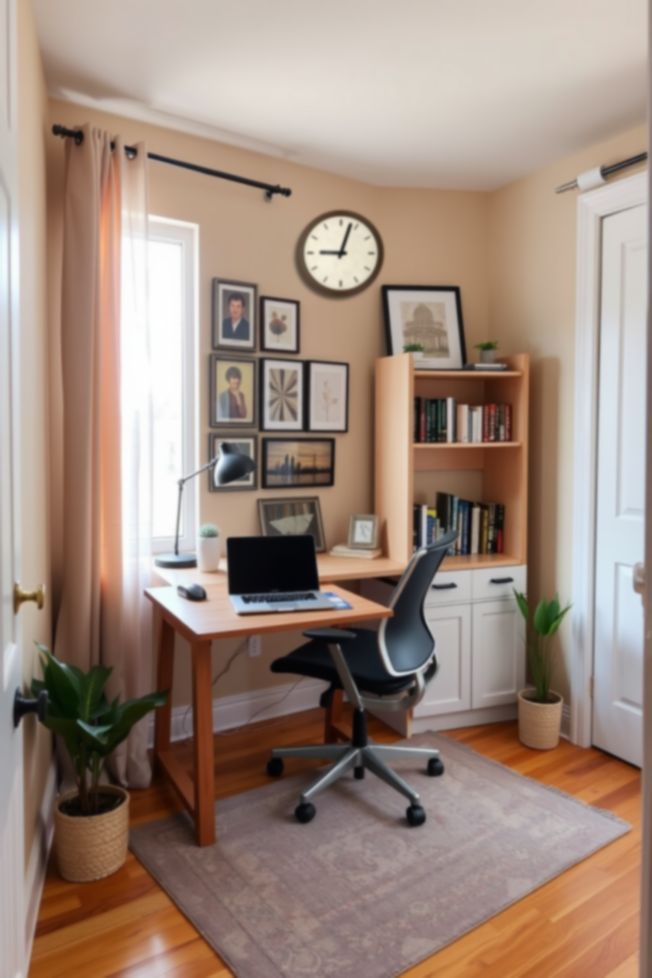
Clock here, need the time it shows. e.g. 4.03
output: 9.03
